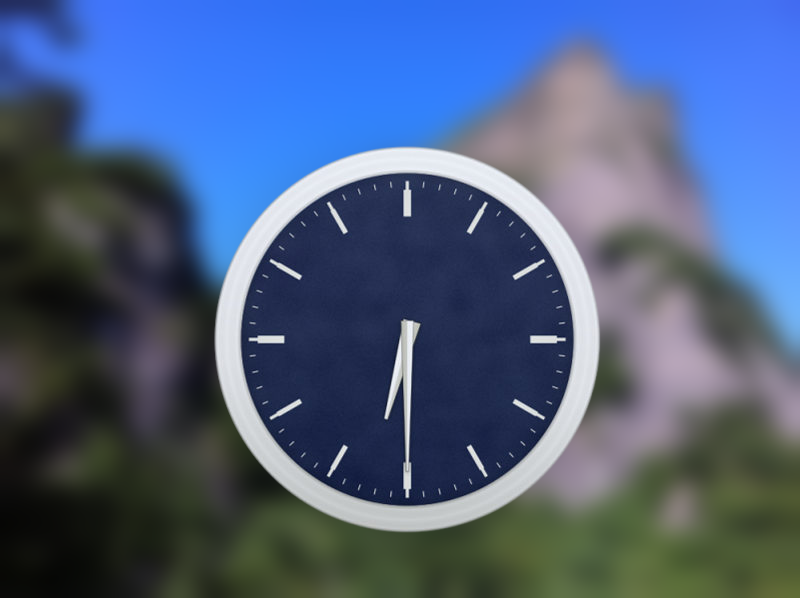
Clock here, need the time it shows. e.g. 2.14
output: 6.30
